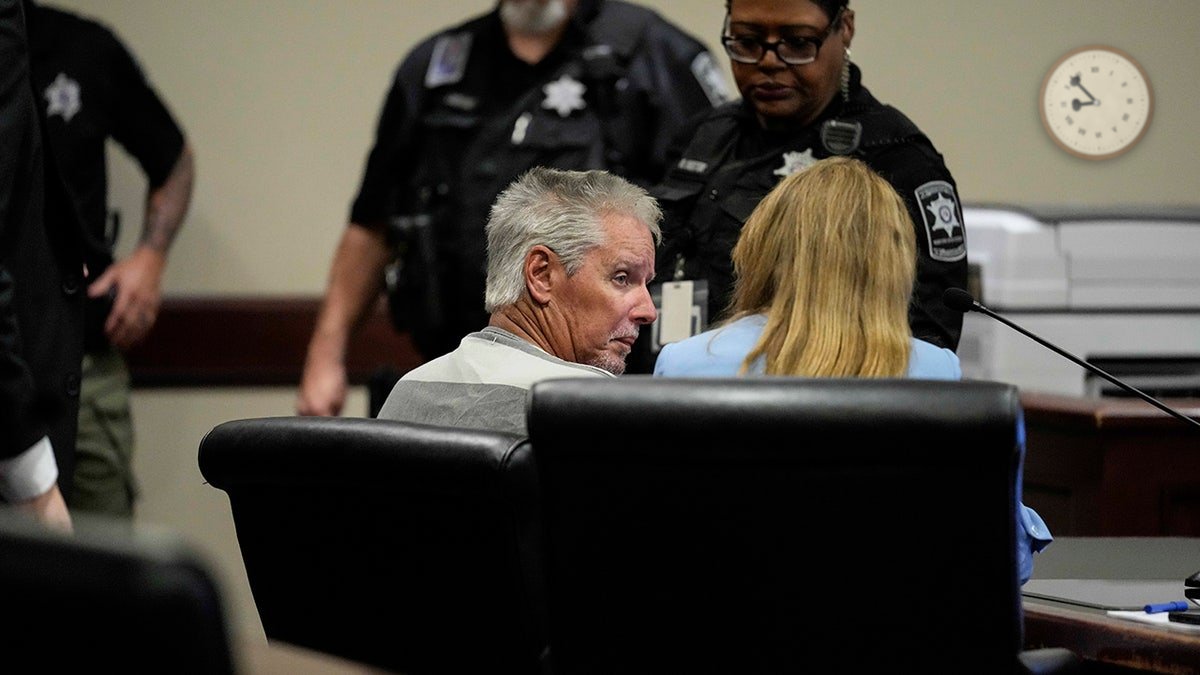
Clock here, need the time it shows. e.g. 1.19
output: 8.53
